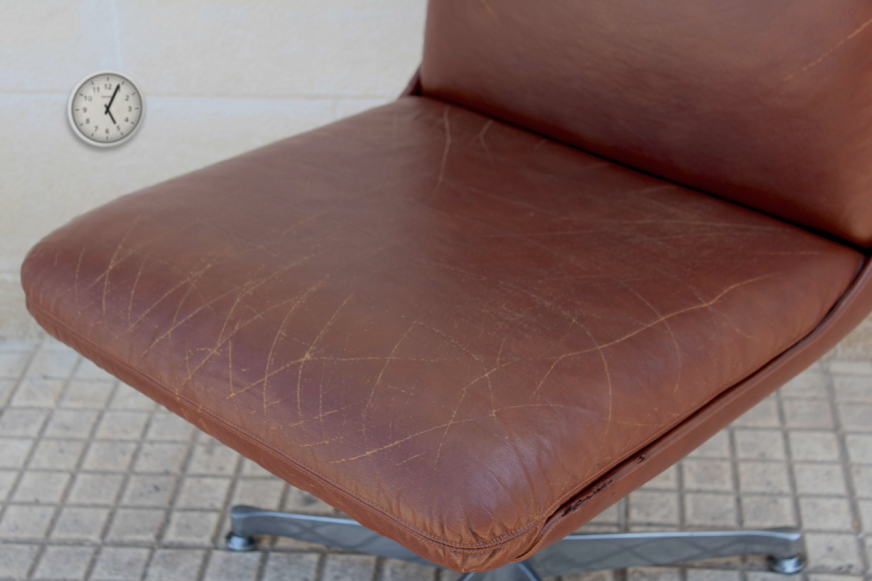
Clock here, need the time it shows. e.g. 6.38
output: 5.04
